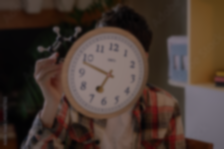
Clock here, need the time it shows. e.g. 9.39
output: 6.48
